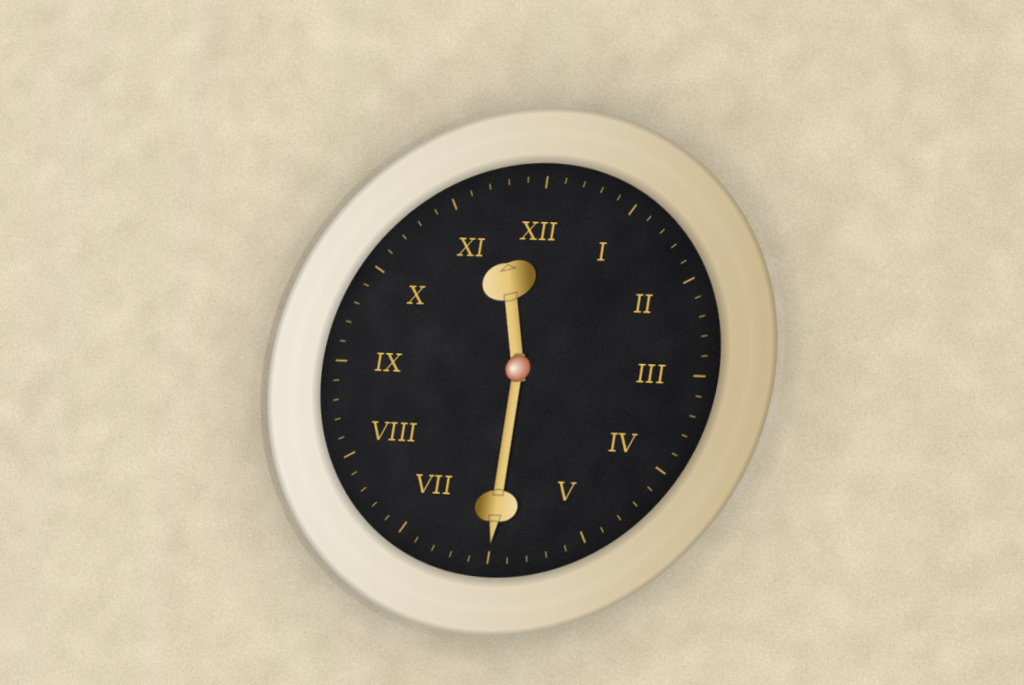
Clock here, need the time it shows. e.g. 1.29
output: 11.30
